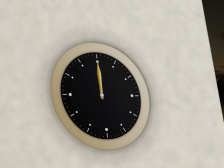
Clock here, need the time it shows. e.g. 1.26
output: 12.00
